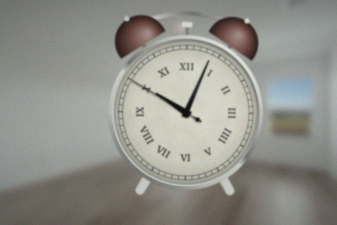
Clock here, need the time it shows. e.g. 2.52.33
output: 10.03.50
